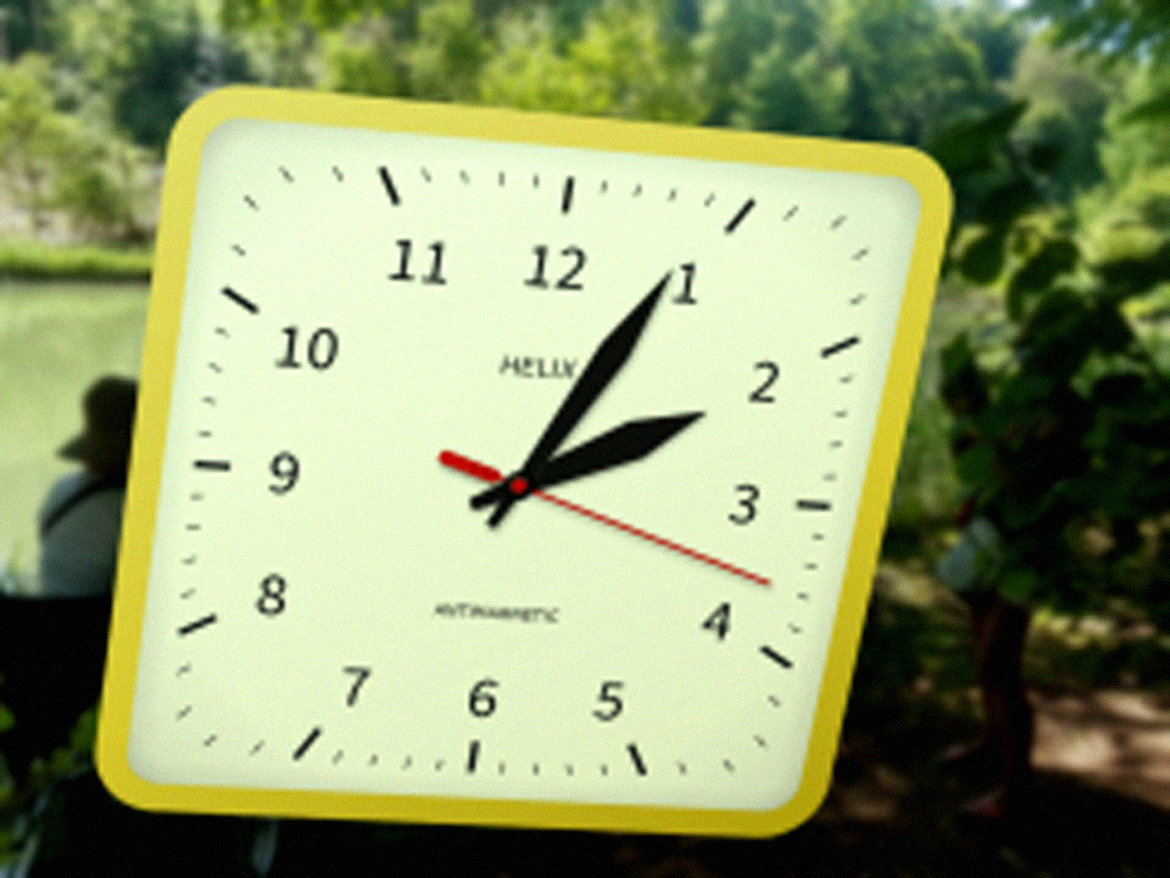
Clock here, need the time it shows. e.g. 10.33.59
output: 2.04.18
